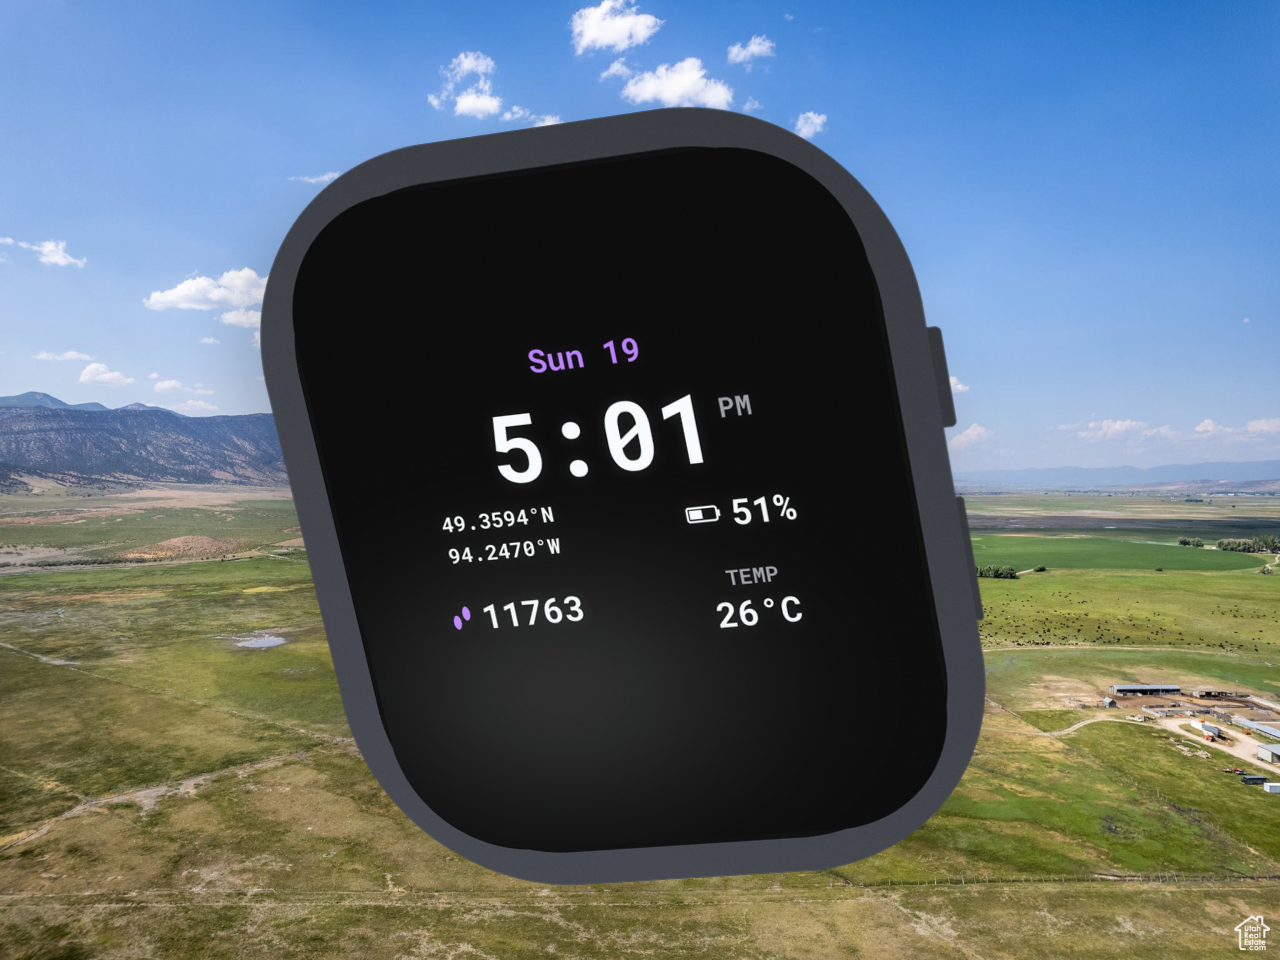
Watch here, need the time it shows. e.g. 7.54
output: 5.01
